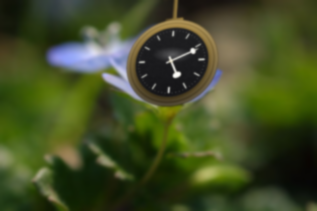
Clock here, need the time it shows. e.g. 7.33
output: 5.11
